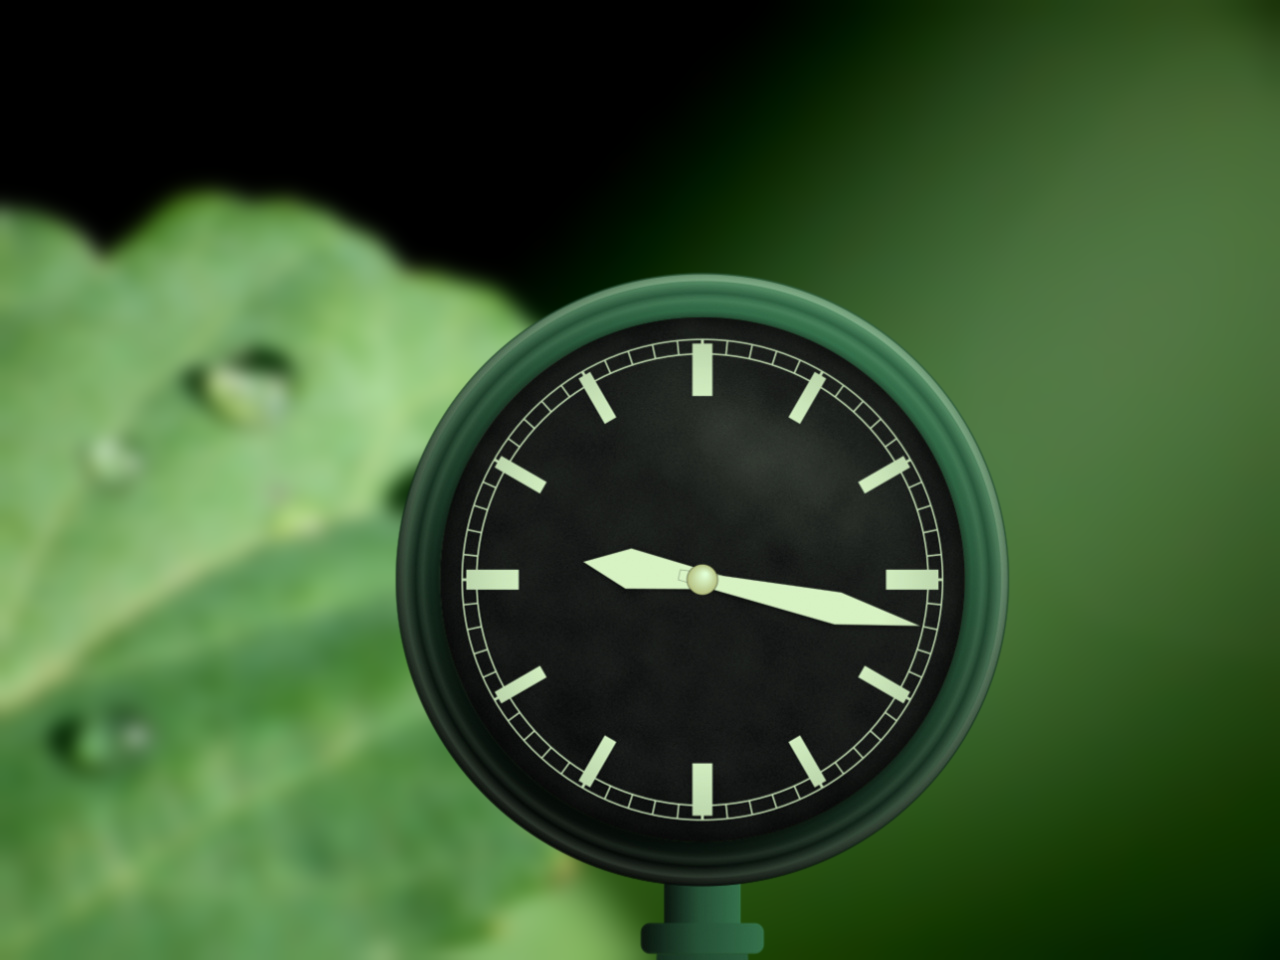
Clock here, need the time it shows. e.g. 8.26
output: 9.17
